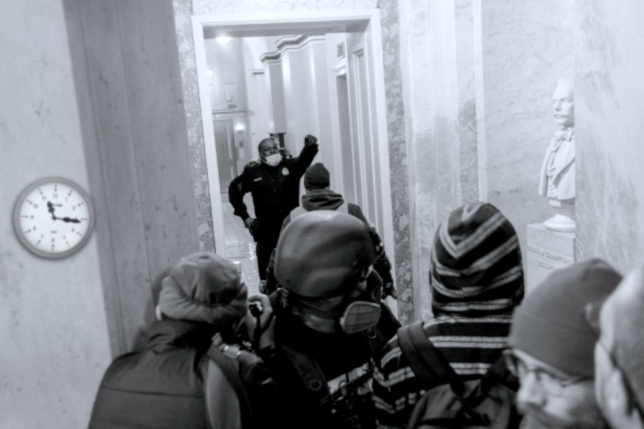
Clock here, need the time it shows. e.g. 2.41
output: 11.16
